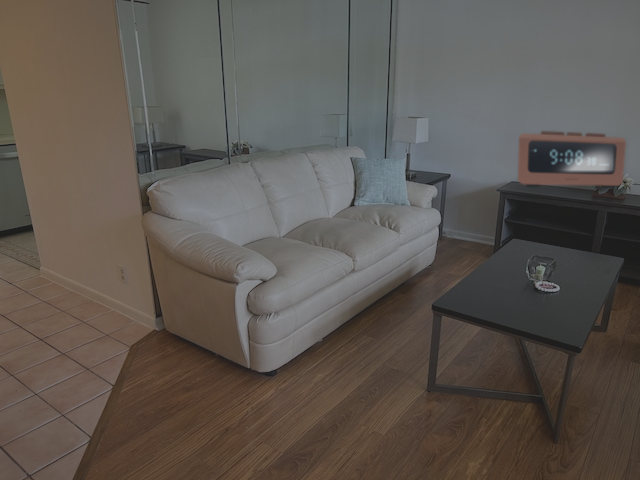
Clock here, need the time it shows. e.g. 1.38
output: 9.08
